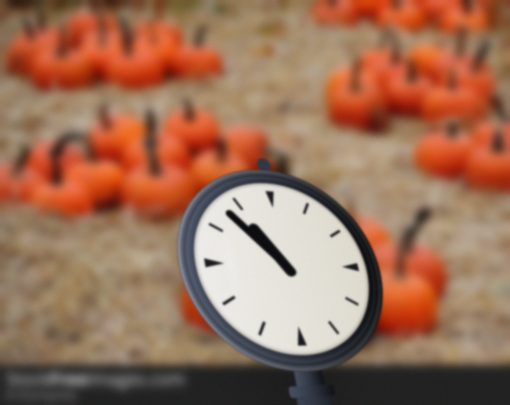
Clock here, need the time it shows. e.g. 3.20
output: 10.53
